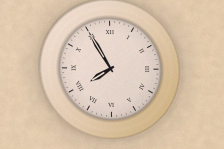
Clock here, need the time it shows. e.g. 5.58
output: 7.55
